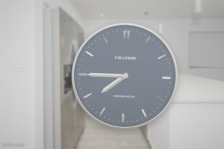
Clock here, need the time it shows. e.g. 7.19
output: 7.45
